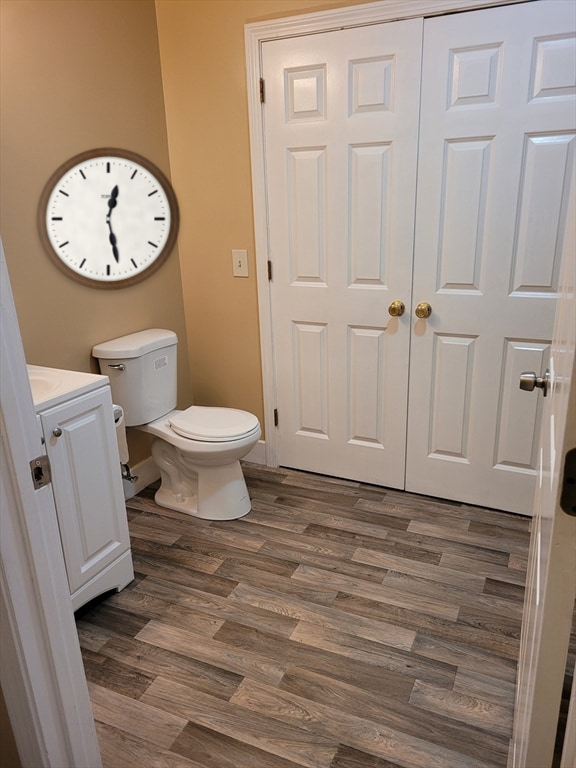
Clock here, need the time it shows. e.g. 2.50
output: 12.28
